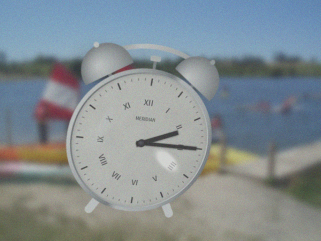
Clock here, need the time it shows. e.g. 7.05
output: 2.15
